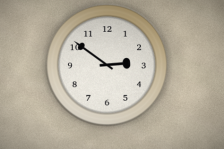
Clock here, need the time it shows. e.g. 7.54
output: 2.51
